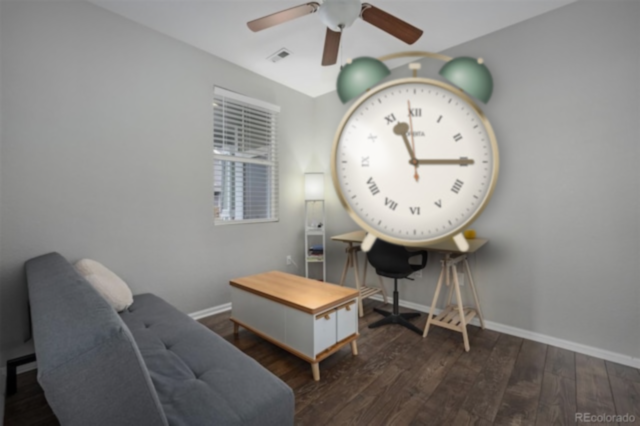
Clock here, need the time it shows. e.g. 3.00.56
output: 11.14.59
